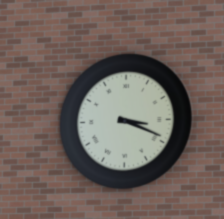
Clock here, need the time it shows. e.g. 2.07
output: 3.19
